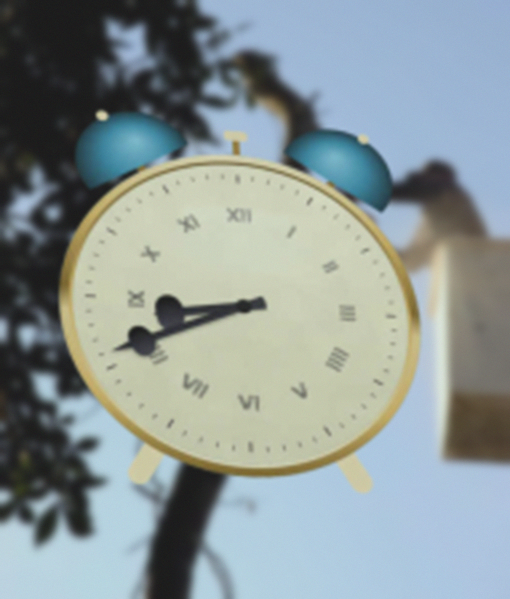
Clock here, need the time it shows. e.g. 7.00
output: 8.41
